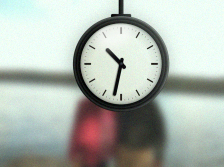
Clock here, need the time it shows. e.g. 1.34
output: 10.32
